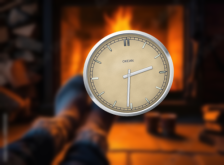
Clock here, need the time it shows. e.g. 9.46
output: 2.31
